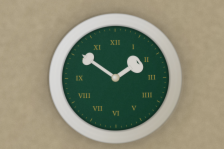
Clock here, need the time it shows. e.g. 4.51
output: 1.51
